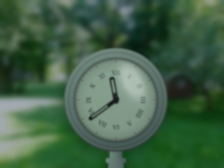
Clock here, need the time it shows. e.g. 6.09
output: 11.39
